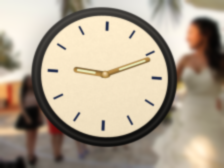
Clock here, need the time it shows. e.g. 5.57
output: 9.11
